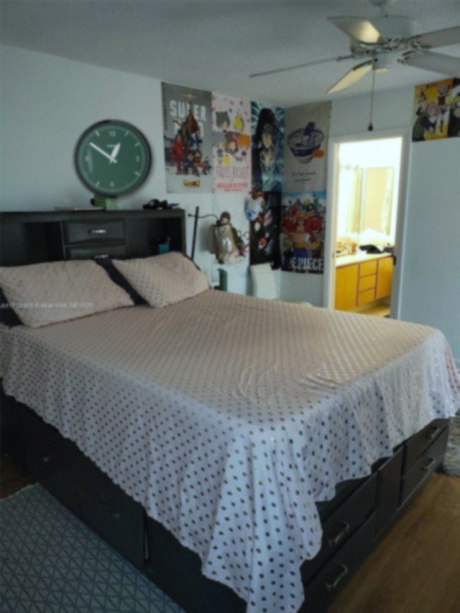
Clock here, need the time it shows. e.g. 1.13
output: 12.51
